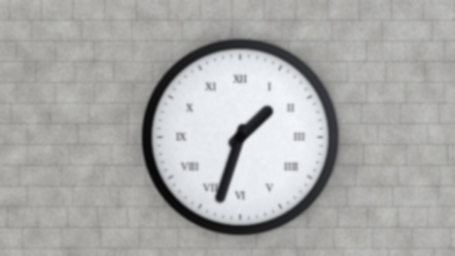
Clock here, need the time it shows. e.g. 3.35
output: 1.33
